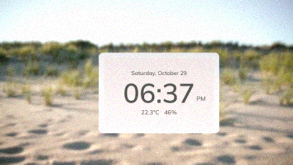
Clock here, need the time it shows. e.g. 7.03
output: 6.37
